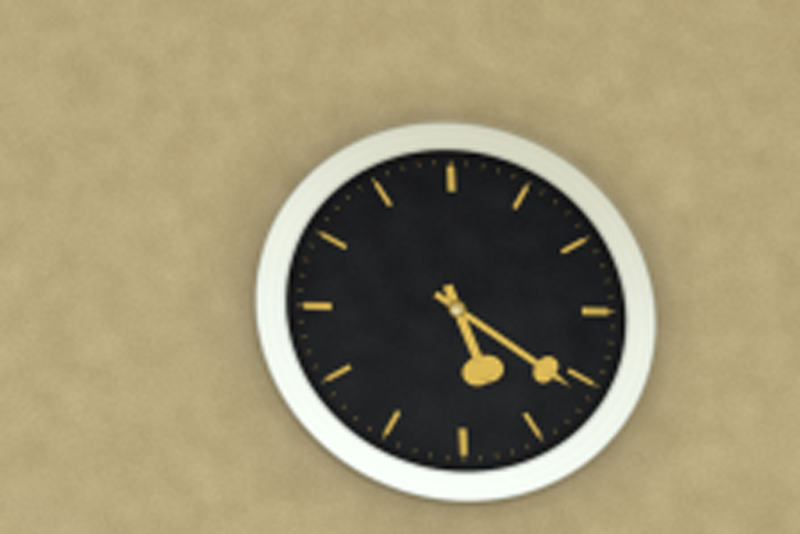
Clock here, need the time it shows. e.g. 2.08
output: 5.21
